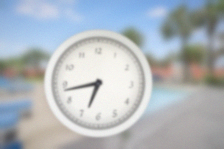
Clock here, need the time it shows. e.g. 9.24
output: 6.43
